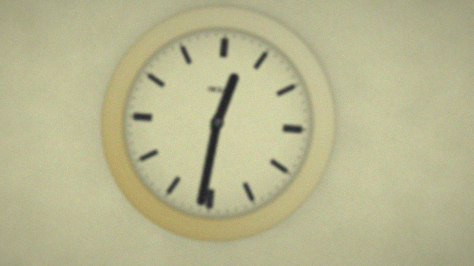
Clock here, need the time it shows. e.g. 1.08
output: 12.31
